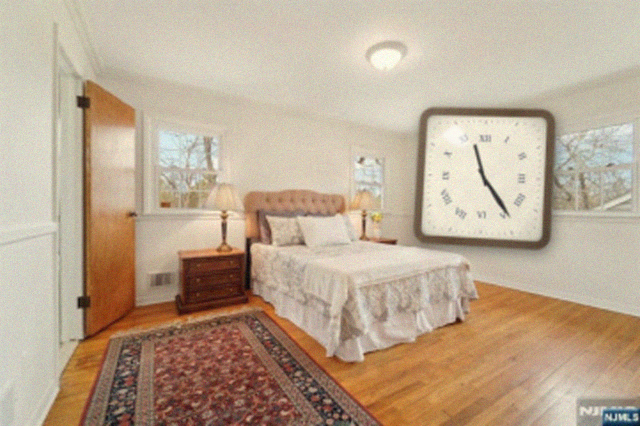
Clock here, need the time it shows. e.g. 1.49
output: 11.24
